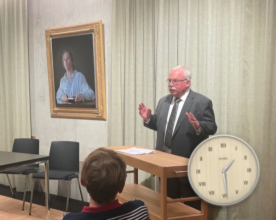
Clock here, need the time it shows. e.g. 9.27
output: 1.29
